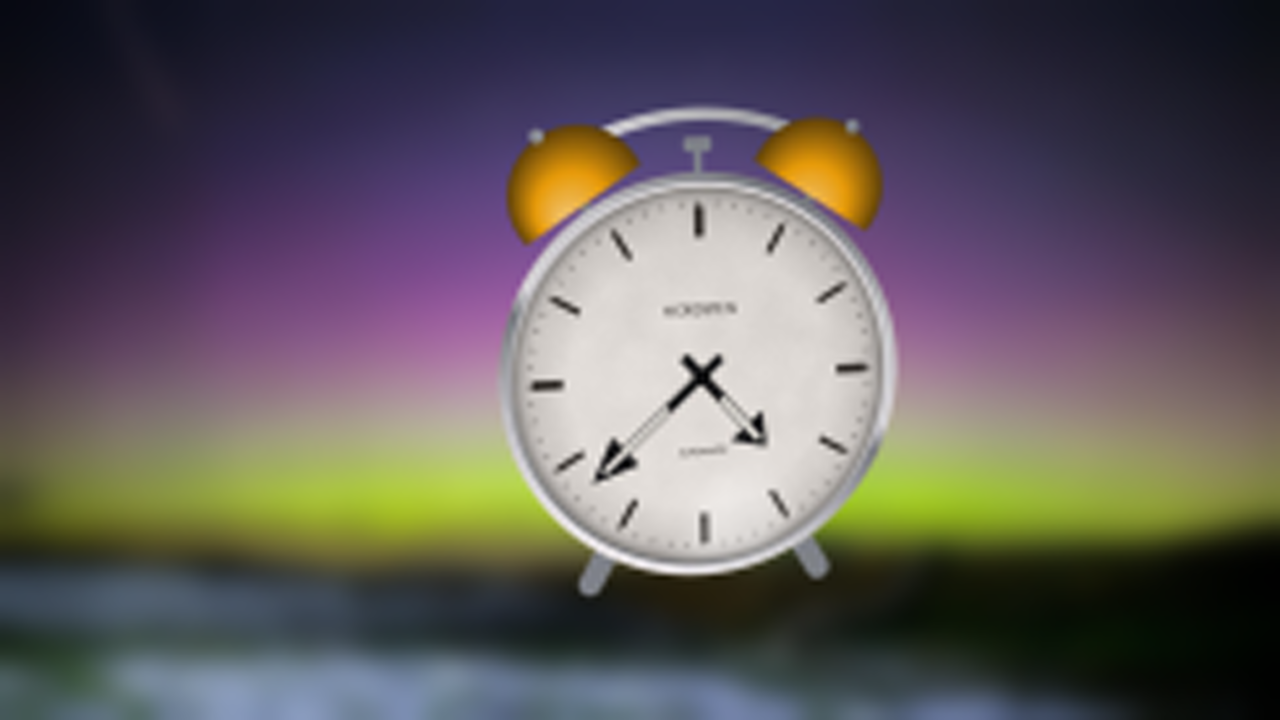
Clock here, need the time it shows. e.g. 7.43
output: 4.38
